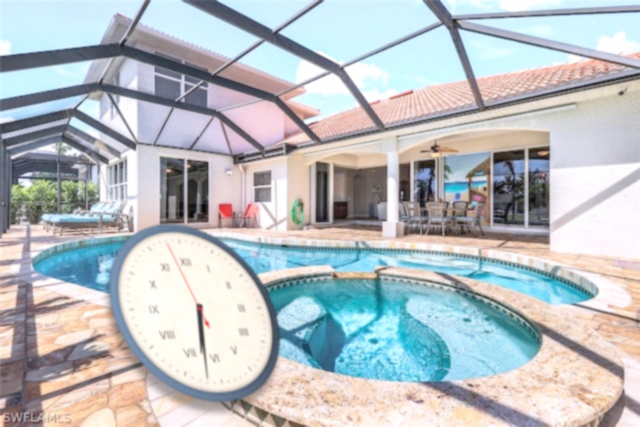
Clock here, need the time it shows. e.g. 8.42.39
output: 6.31.58
